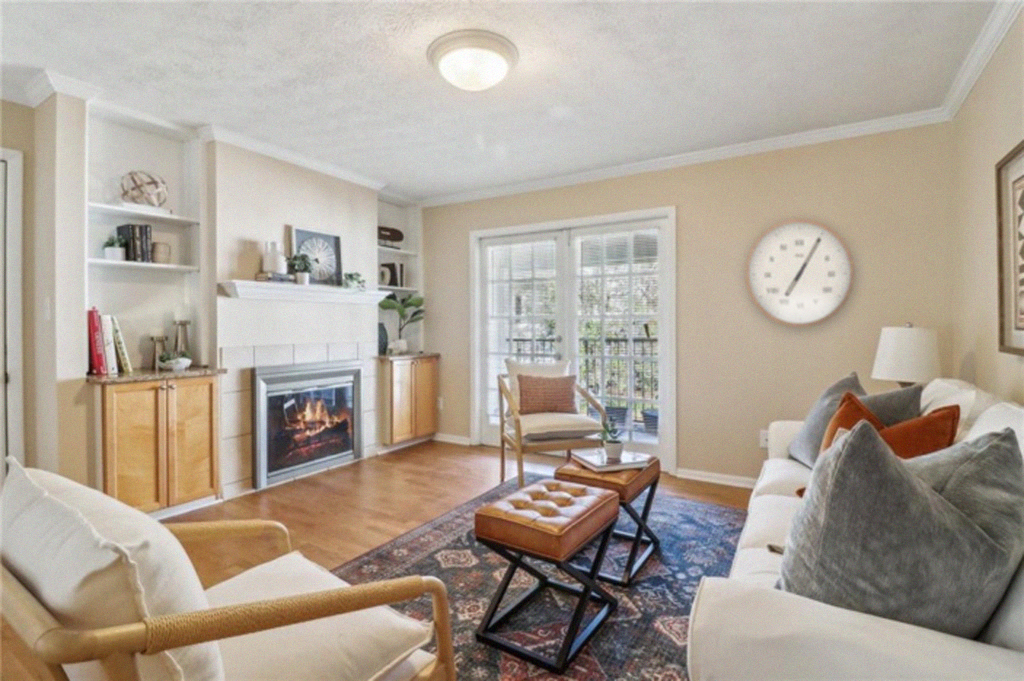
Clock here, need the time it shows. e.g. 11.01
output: 7.05
